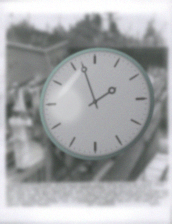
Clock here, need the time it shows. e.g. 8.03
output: 1.57
